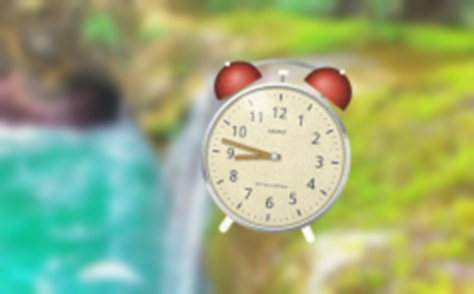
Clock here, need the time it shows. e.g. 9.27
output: 8.47
